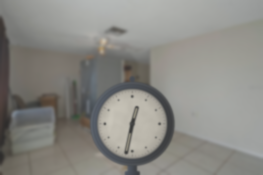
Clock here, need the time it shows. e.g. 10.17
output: 12.32
